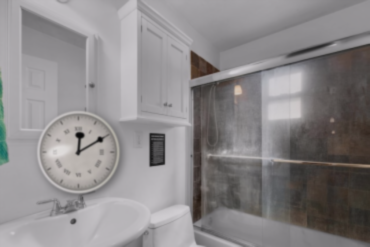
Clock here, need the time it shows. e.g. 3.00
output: 12.10
